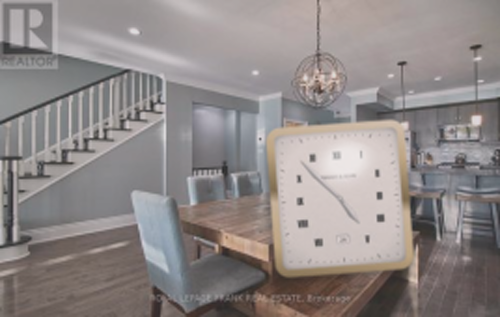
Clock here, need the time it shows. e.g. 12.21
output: 4.53
